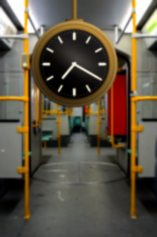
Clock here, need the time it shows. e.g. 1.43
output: 7.20
